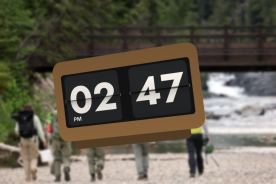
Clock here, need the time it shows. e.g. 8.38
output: 2.47
